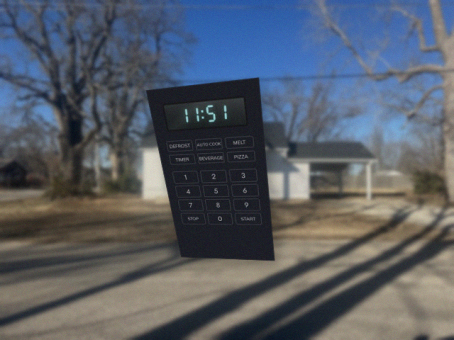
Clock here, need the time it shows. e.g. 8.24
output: 11.51
